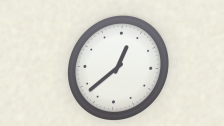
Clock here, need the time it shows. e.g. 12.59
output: 12.38
